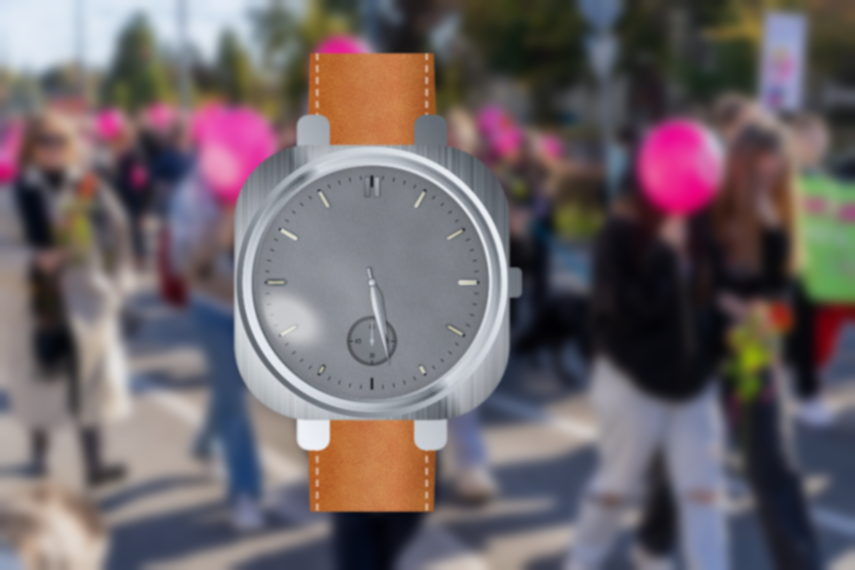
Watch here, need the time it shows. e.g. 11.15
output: 5.28
